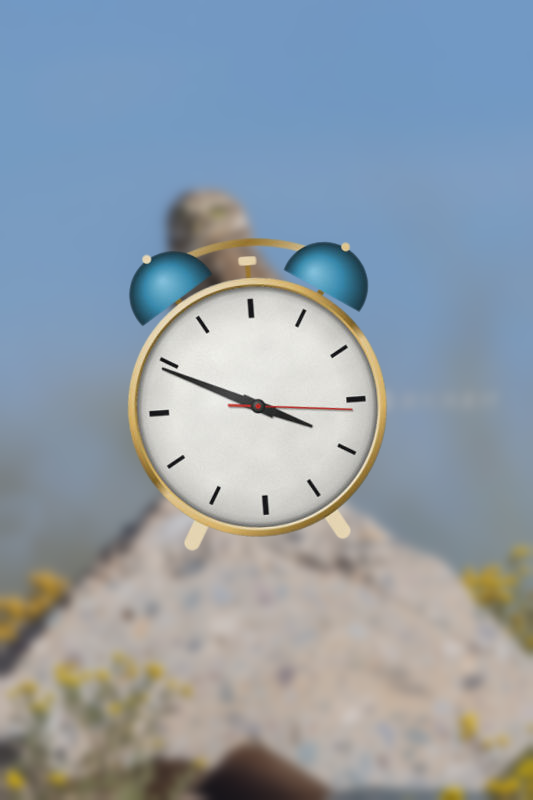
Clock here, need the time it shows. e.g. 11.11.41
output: 3.49.16
